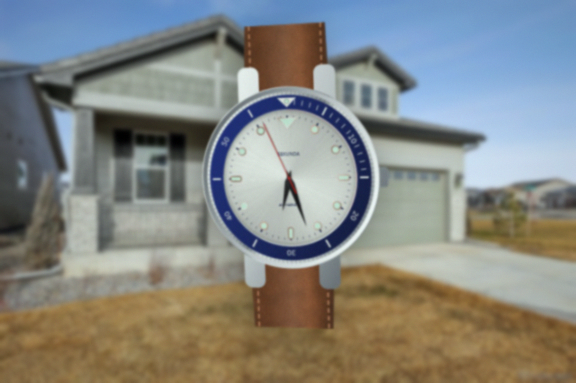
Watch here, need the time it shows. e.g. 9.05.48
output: 6.26.56
